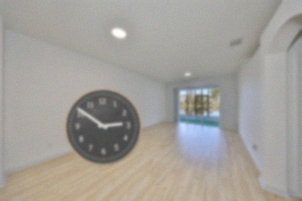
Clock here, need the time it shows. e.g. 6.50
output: 2.51
